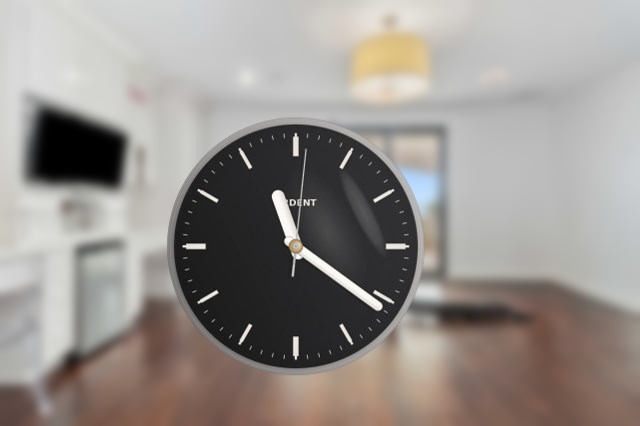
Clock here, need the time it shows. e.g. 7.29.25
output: 11.21.01
